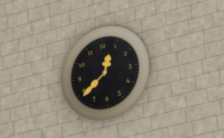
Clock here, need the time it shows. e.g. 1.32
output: 12.39
